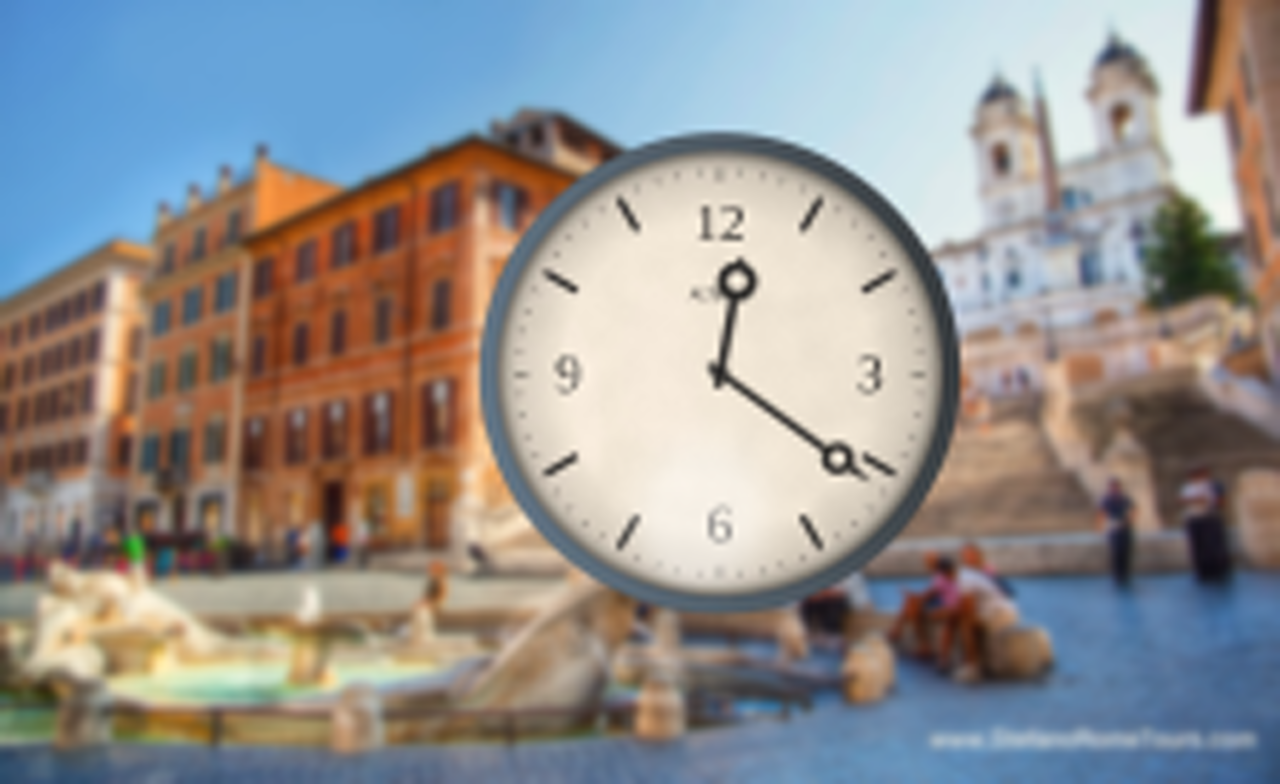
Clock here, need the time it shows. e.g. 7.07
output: 12.21
